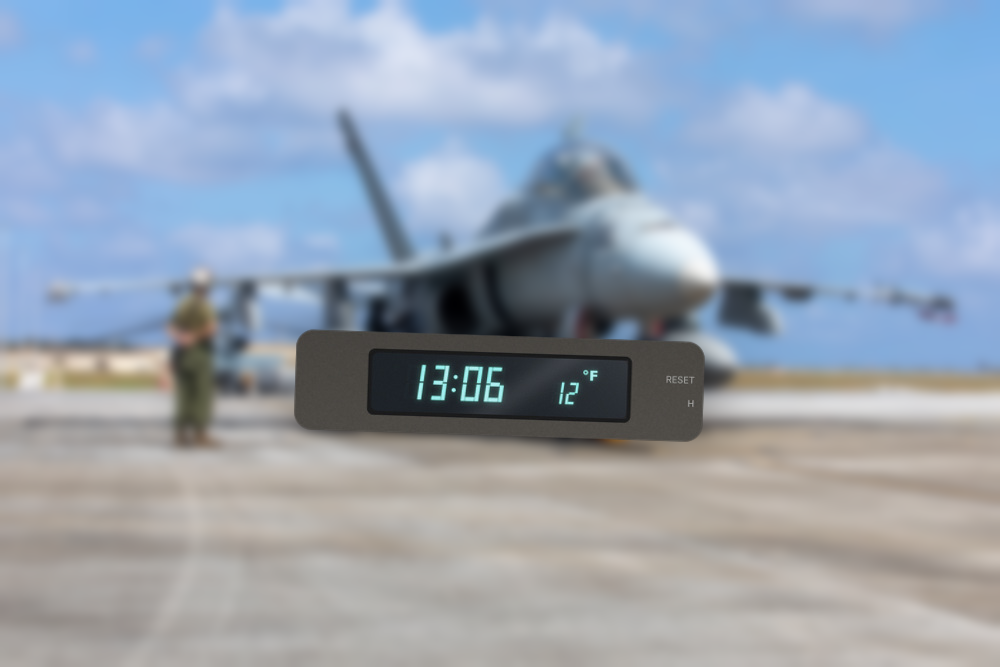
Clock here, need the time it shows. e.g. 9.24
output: 13.06
